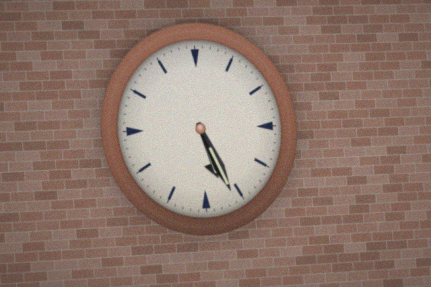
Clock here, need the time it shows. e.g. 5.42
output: 5.26
